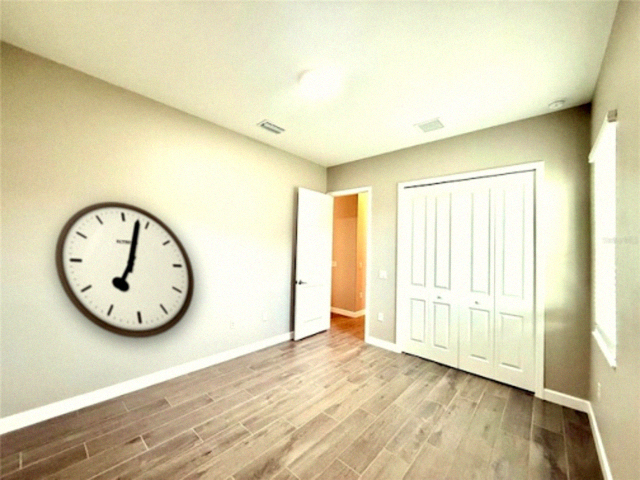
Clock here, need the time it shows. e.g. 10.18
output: 7.03
